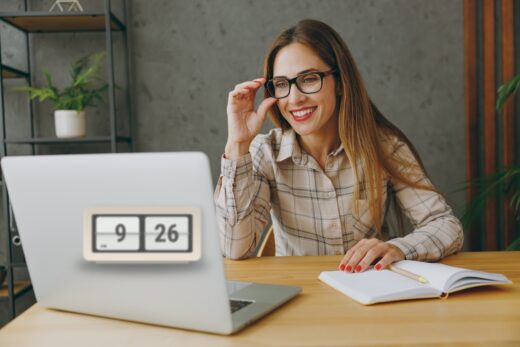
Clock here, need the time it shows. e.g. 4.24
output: 9.26
